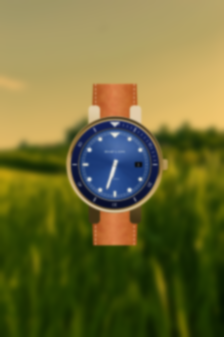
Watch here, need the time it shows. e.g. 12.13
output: 6.33
